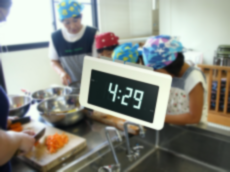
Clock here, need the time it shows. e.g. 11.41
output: 4.29
